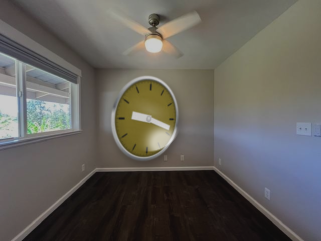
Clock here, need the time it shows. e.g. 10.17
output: 9.18
